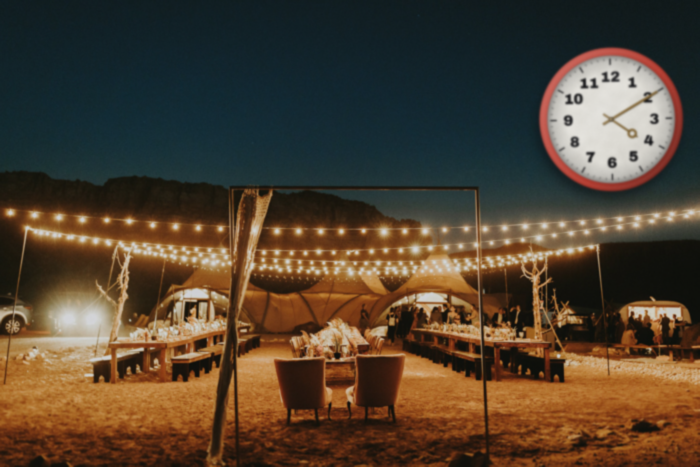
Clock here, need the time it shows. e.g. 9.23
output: 4.10
